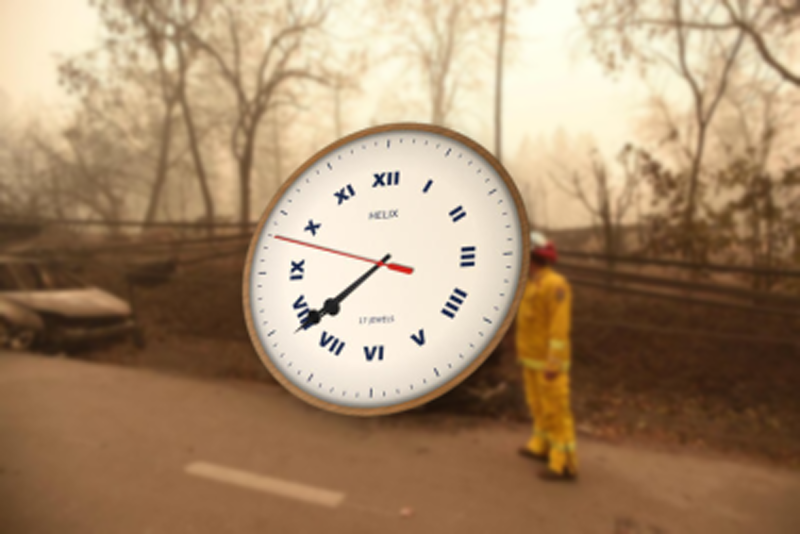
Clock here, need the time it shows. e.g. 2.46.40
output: 7.38.48
